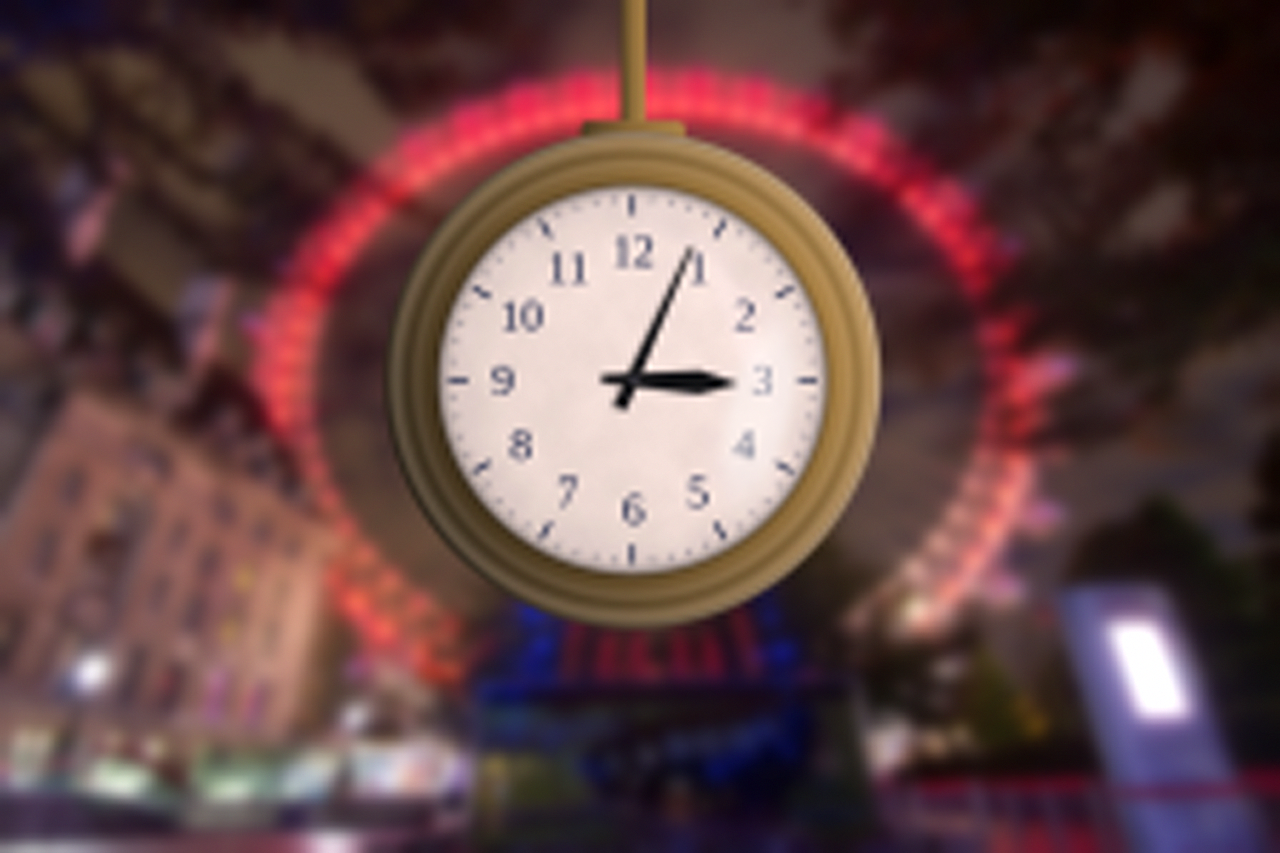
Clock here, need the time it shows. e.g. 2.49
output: 3.04
